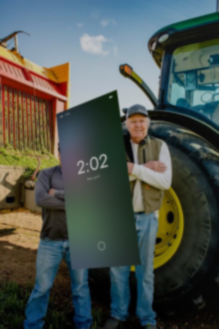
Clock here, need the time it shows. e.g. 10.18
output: 2.02
